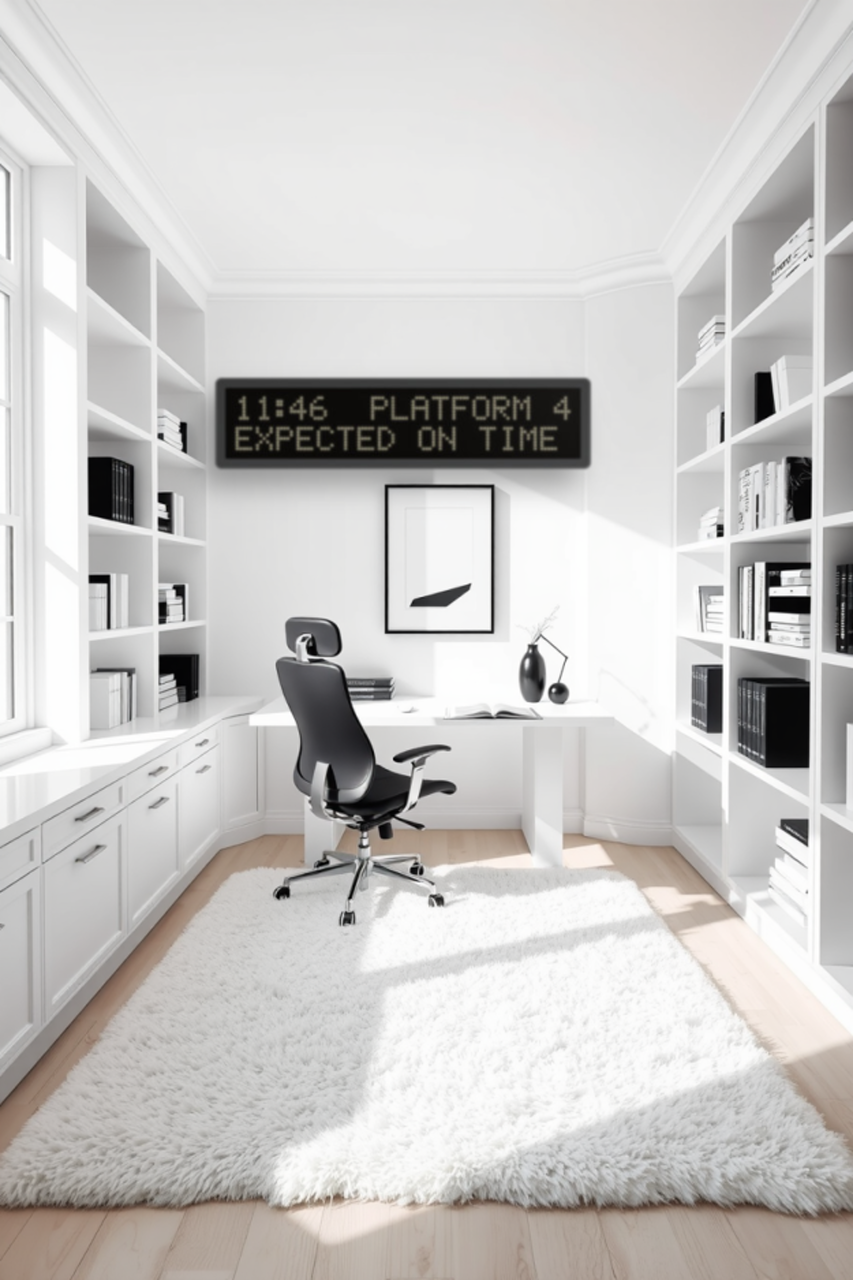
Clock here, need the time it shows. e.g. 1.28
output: 11.46
